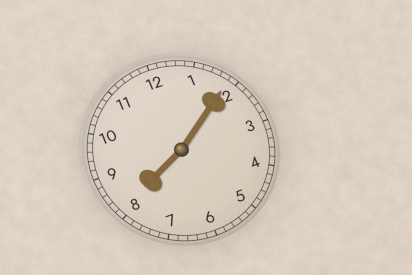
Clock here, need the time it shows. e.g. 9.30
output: 8.09
